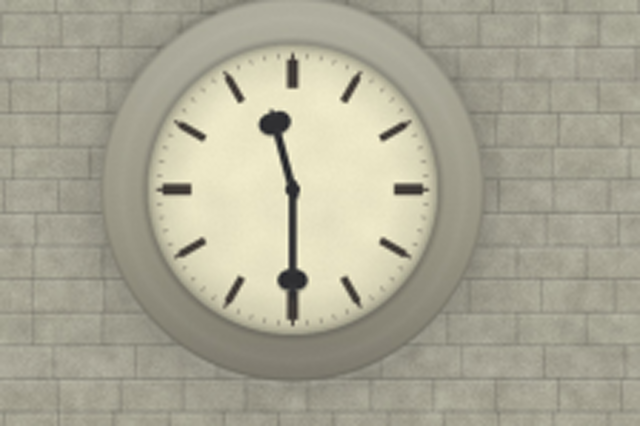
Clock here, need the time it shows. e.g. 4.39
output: 11.30
